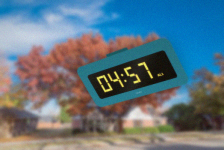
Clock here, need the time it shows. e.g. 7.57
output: 4.57
